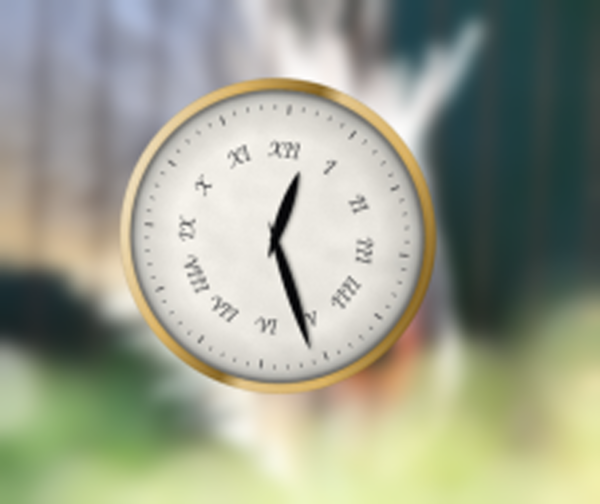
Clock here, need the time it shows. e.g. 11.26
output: 12.26
